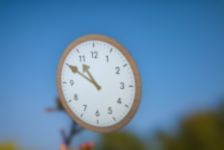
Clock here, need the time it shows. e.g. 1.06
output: 10.50
